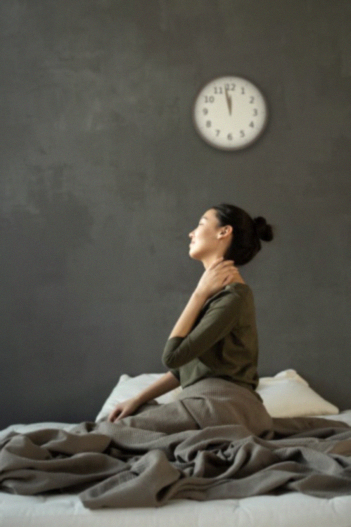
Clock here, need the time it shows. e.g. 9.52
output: 11.58
